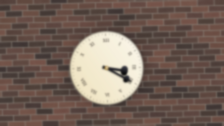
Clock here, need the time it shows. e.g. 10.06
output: 3.20
